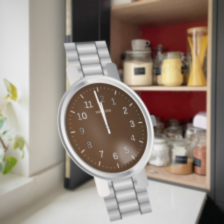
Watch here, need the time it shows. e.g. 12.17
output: 11.59
